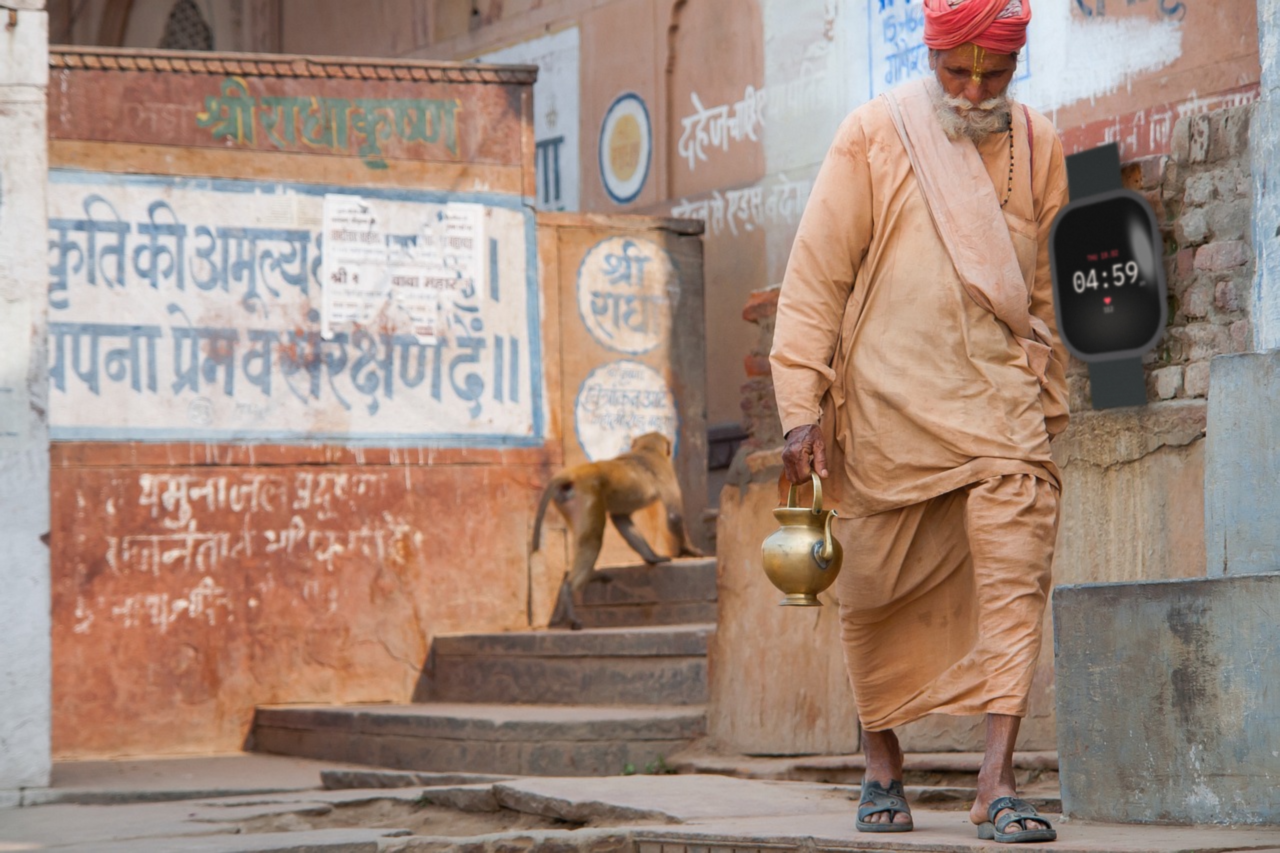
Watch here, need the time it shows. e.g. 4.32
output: 4.59
